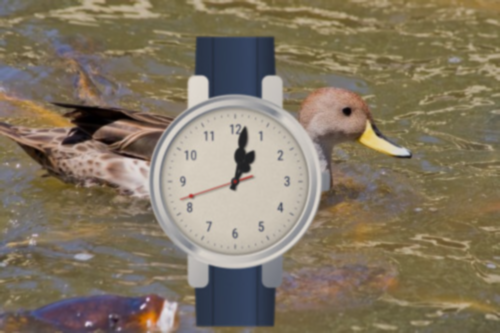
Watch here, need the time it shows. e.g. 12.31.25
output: 1.01.42
